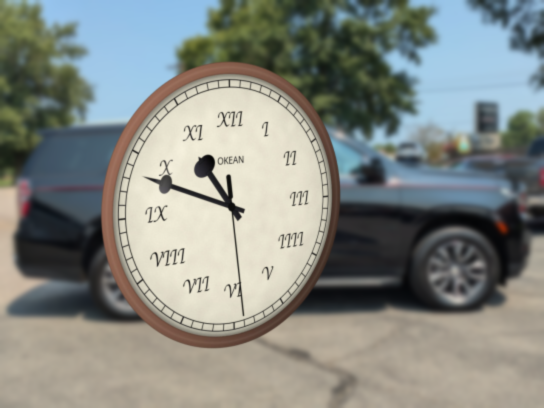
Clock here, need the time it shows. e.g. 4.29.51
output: 10.48.29
